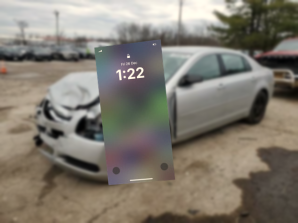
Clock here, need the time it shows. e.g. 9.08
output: 1.22
